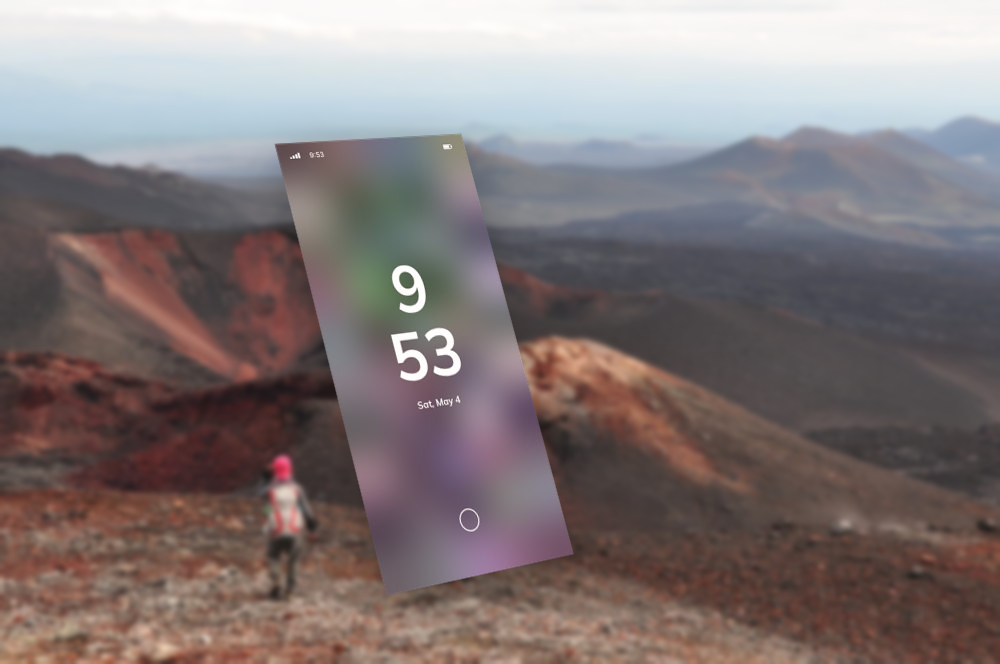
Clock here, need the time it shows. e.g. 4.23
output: 9.53
